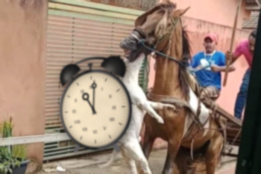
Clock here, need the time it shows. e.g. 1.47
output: 11.01
